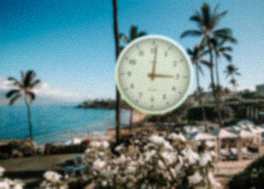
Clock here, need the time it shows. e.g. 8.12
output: 3.01
